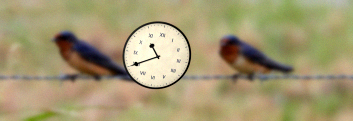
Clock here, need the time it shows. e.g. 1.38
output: 10.40
